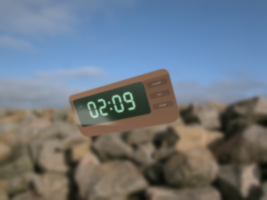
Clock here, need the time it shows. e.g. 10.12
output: 2.09
